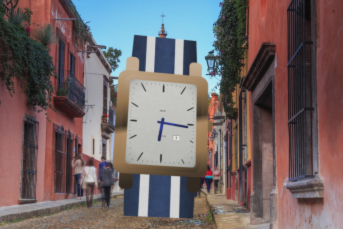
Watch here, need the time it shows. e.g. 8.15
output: 6.16
